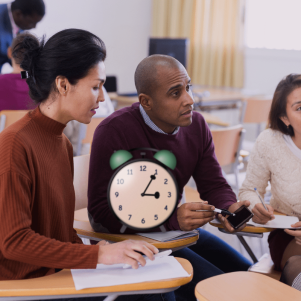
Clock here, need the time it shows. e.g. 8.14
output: 3.05
